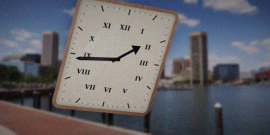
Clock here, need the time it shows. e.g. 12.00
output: 1.44
